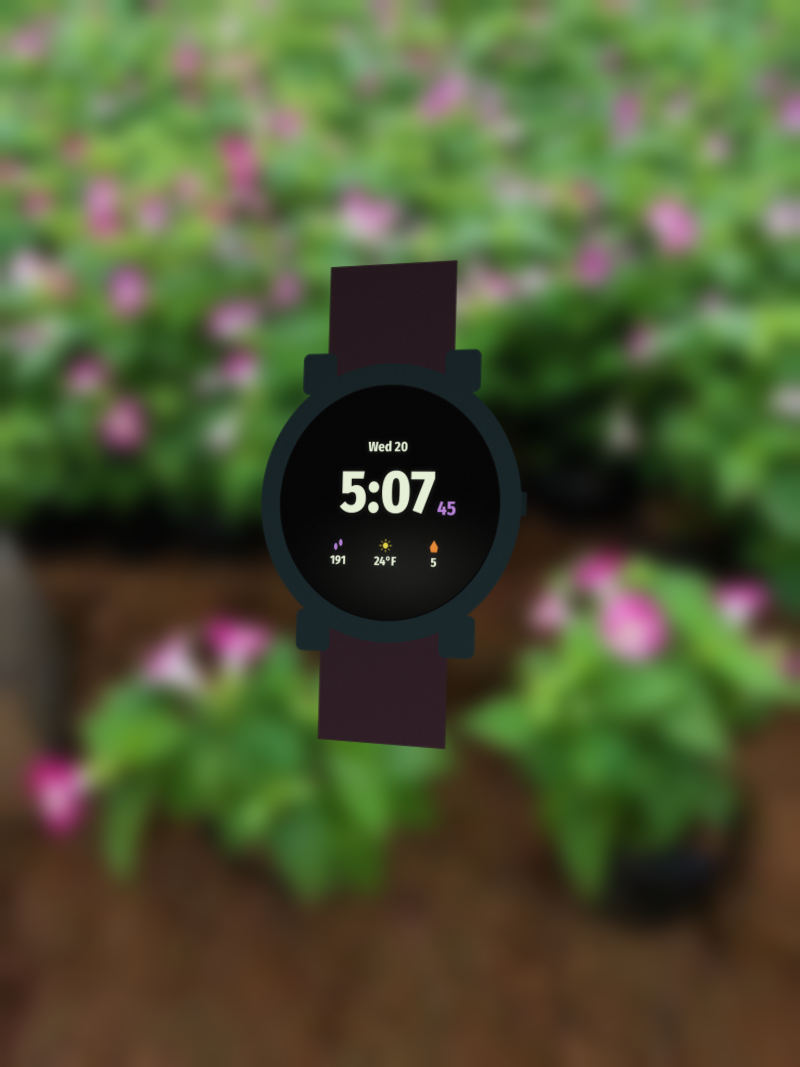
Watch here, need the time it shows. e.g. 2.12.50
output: 5.07.45
